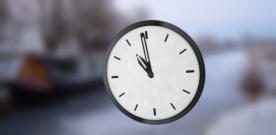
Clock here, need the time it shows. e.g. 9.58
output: 10.59
